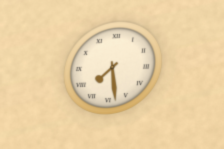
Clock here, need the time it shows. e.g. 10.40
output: 7.28
